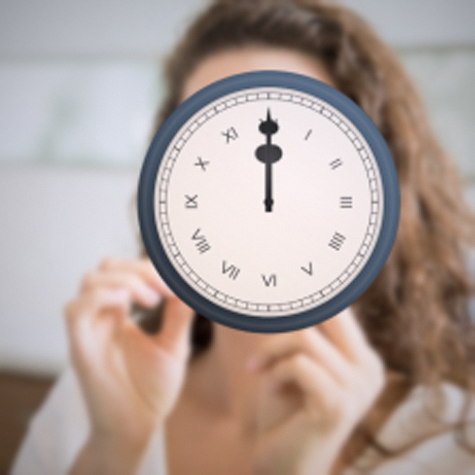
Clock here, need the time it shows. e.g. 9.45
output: 12.00
